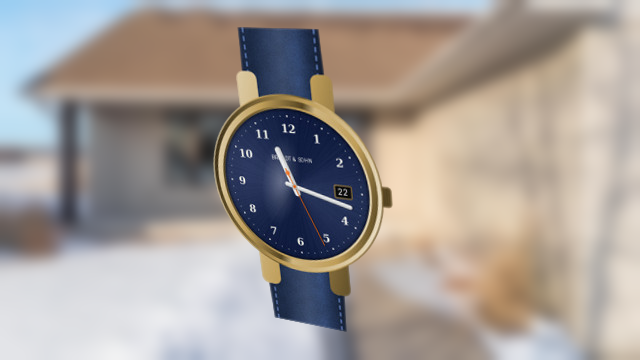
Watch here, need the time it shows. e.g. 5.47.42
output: 11.17.26
